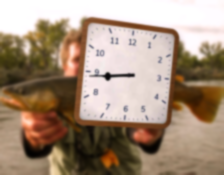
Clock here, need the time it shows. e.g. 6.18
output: 8.44
